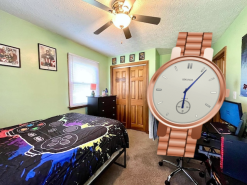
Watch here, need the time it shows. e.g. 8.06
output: 6.06
